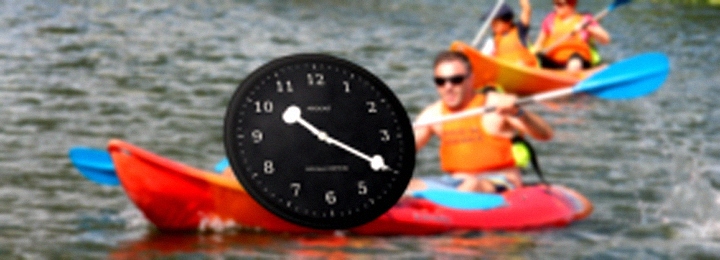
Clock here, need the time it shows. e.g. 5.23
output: 10.20
